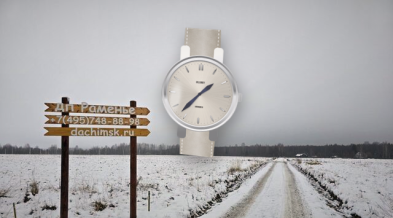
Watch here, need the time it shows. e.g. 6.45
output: 1.37
